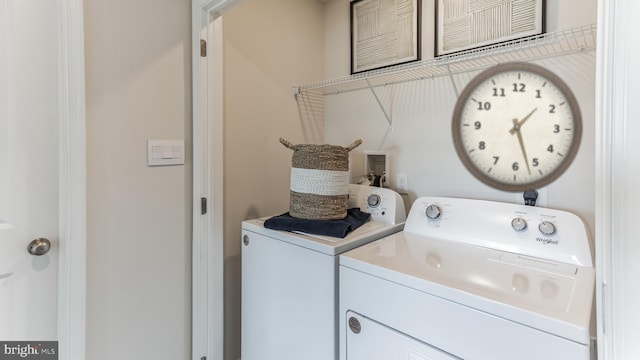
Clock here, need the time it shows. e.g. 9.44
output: 1.27
